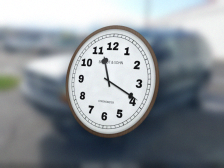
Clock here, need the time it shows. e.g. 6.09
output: 11.19
